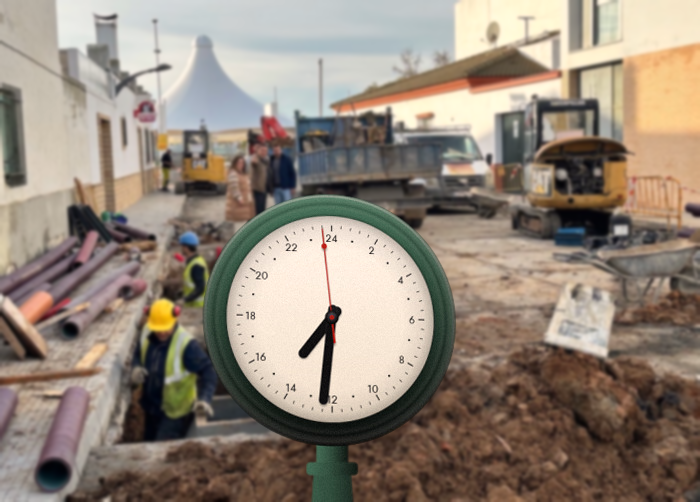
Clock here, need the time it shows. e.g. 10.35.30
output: 14.30.59
